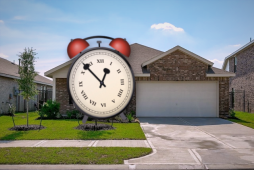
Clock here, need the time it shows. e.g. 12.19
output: 12.53
